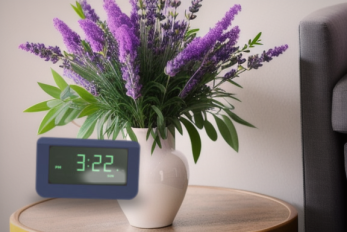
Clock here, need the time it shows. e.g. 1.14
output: 3.22
